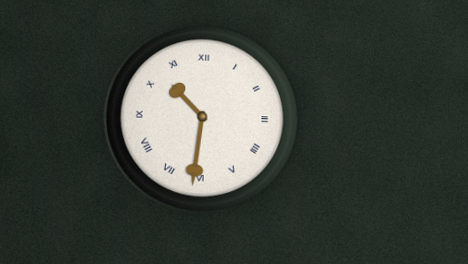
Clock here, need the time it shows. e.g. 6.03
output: 10.31
